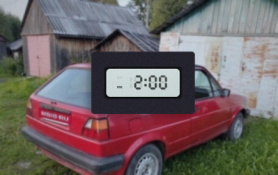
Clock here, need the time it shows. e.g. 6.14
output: 2.00
